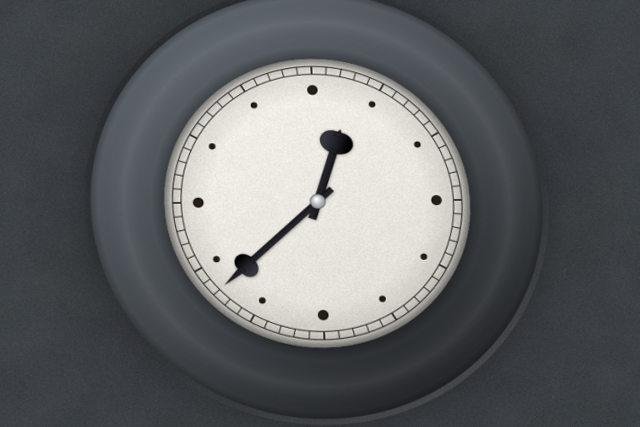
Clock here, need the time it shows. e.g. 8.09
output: 12.38
